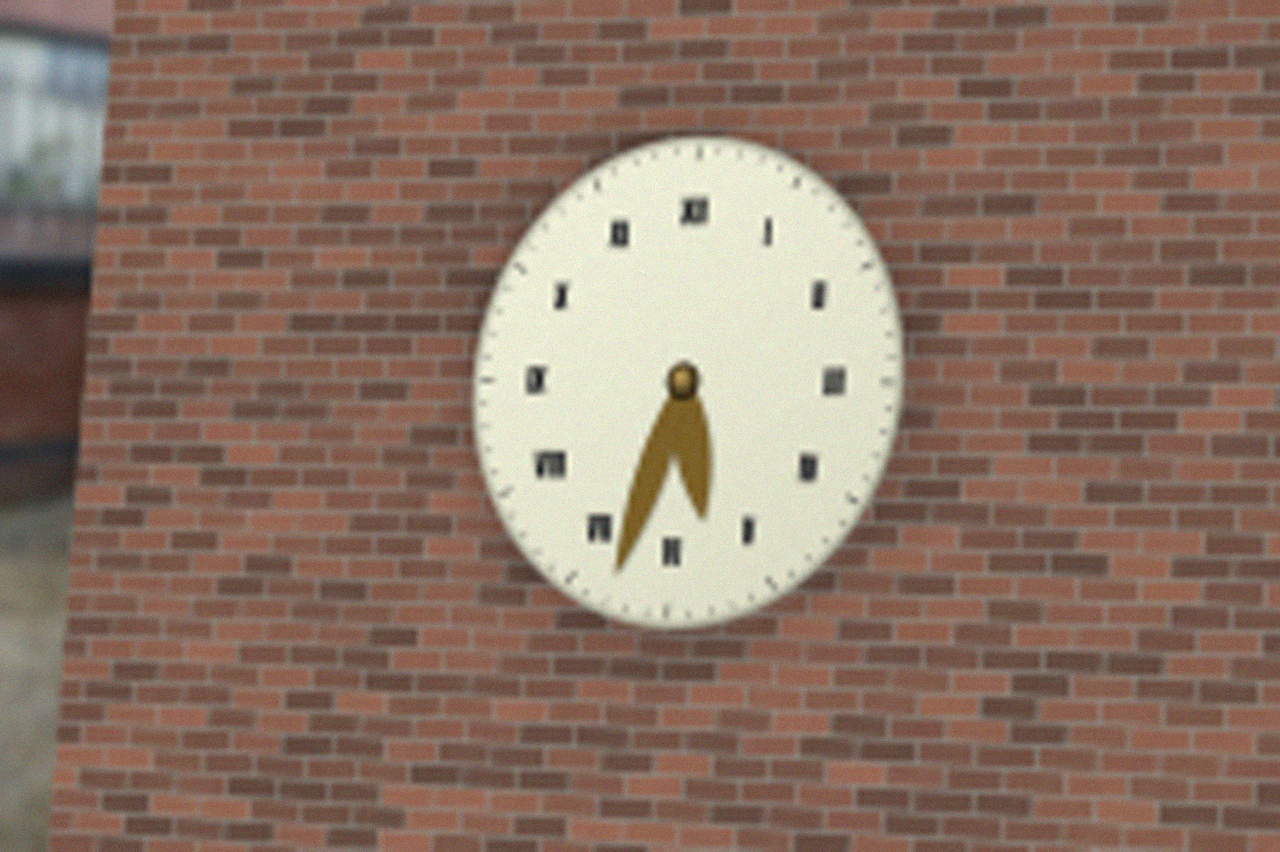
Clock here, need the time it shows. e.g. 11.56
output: 5.33
